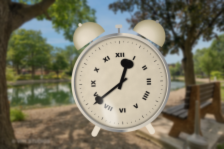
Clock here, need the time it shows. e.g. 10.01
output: 12.39
